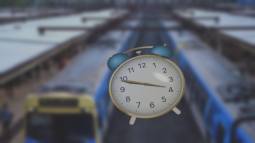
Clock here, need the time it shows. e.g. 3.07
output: 3.49
